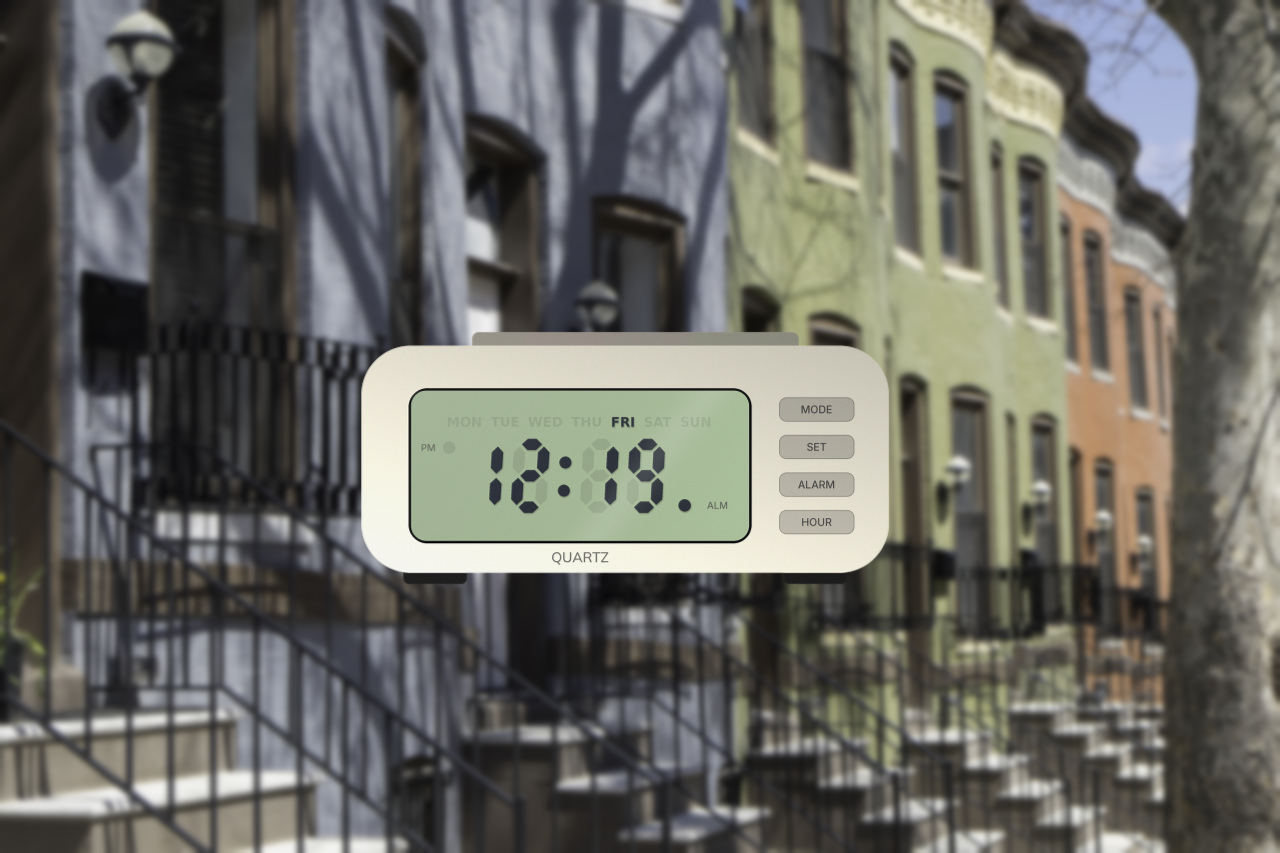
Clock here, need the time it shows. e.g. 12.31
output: 12.19
